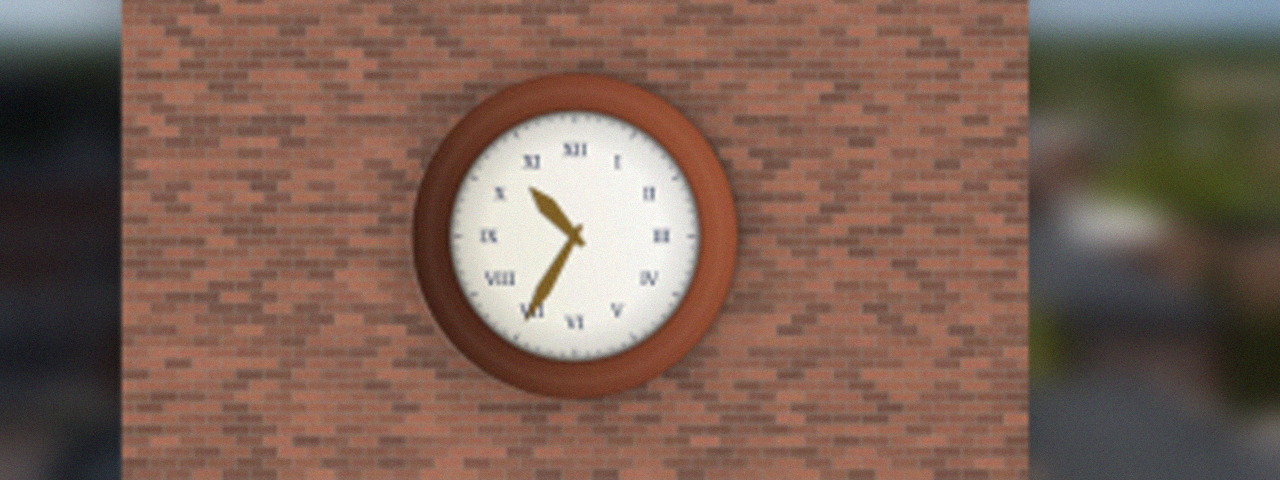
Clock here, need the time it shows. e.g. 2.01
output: 10.35
